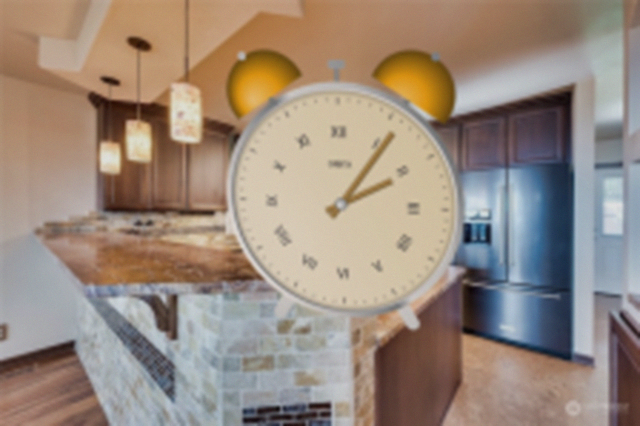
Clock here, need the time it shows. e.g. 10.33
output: 2.06
